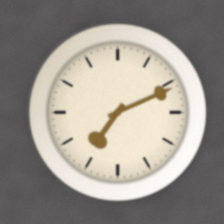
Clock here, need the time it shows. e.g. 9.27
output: 7.11
